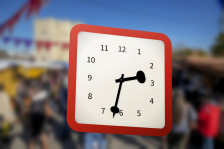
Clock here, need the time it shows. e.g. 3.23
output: 2.32
